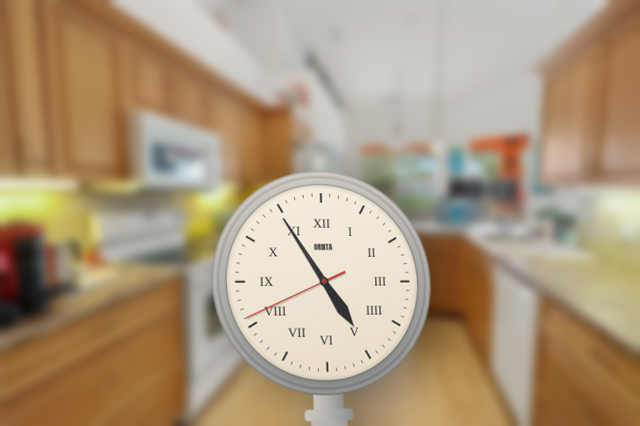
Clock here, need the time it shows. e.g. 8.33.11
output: 4.54.41
